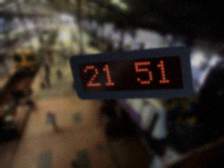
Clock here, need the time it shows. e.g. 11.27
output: 21.51
